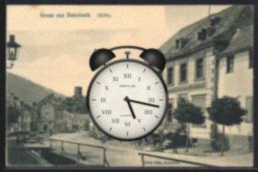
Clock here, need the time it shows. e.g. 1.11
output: 5.17
